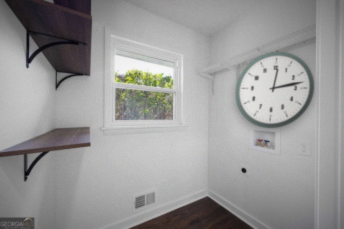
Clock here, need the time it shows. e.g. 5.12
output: 12.13
